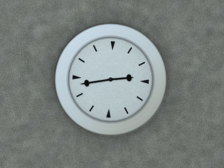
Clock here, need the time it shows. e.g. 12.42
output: 2.43
